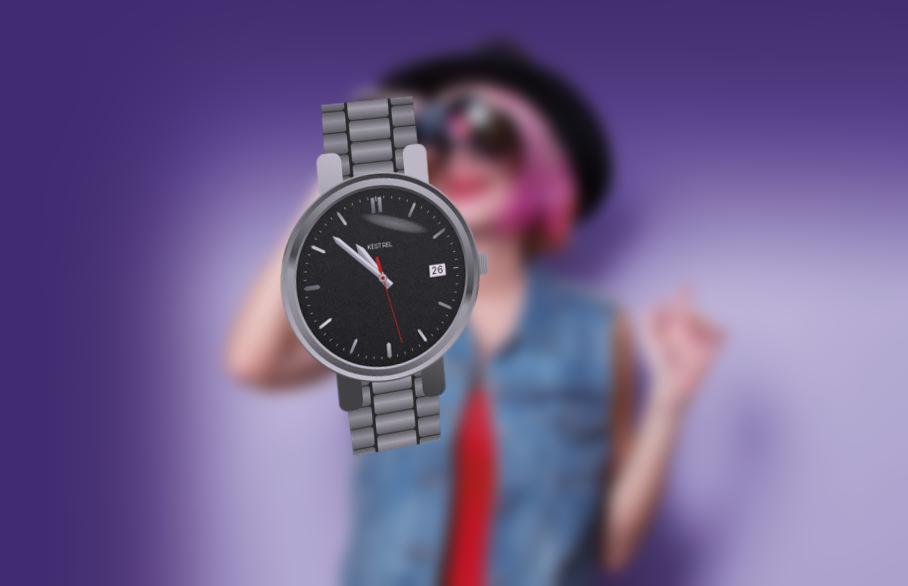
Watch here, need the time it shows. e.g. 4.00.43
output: 10.52.28
